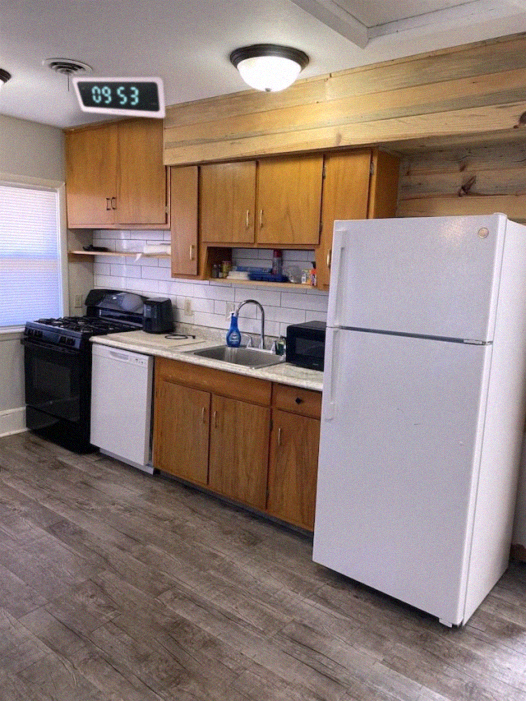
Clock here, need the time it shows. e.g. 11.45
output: 9.53
